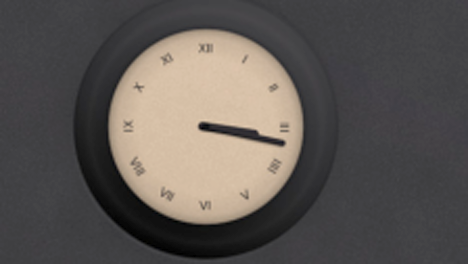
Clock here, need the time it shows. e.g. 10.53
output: 3.17
